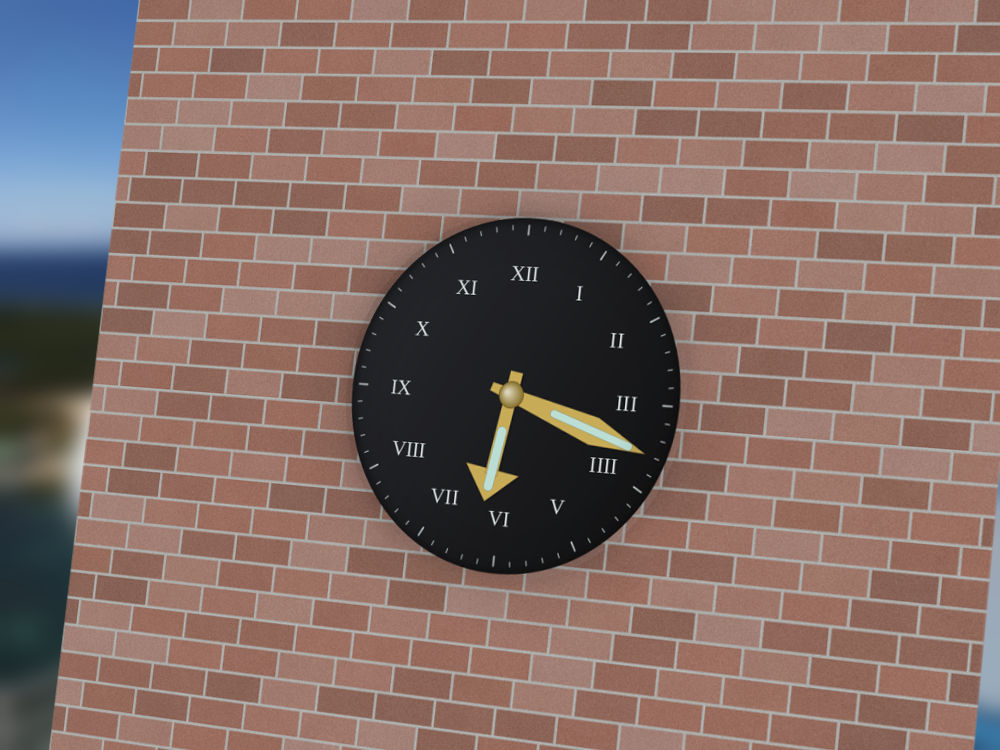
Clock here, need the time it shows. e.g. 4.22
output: 6.18
